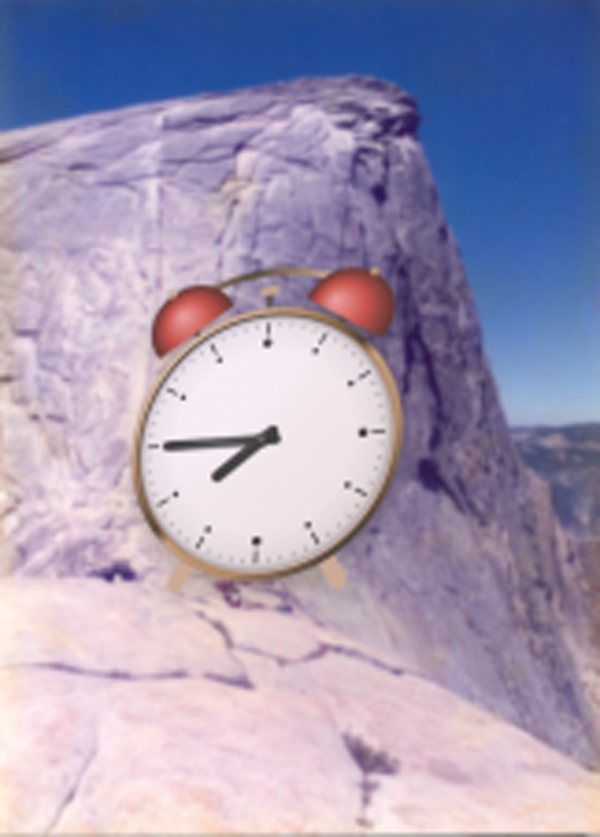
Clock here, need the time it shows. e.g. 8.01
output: 7.45
